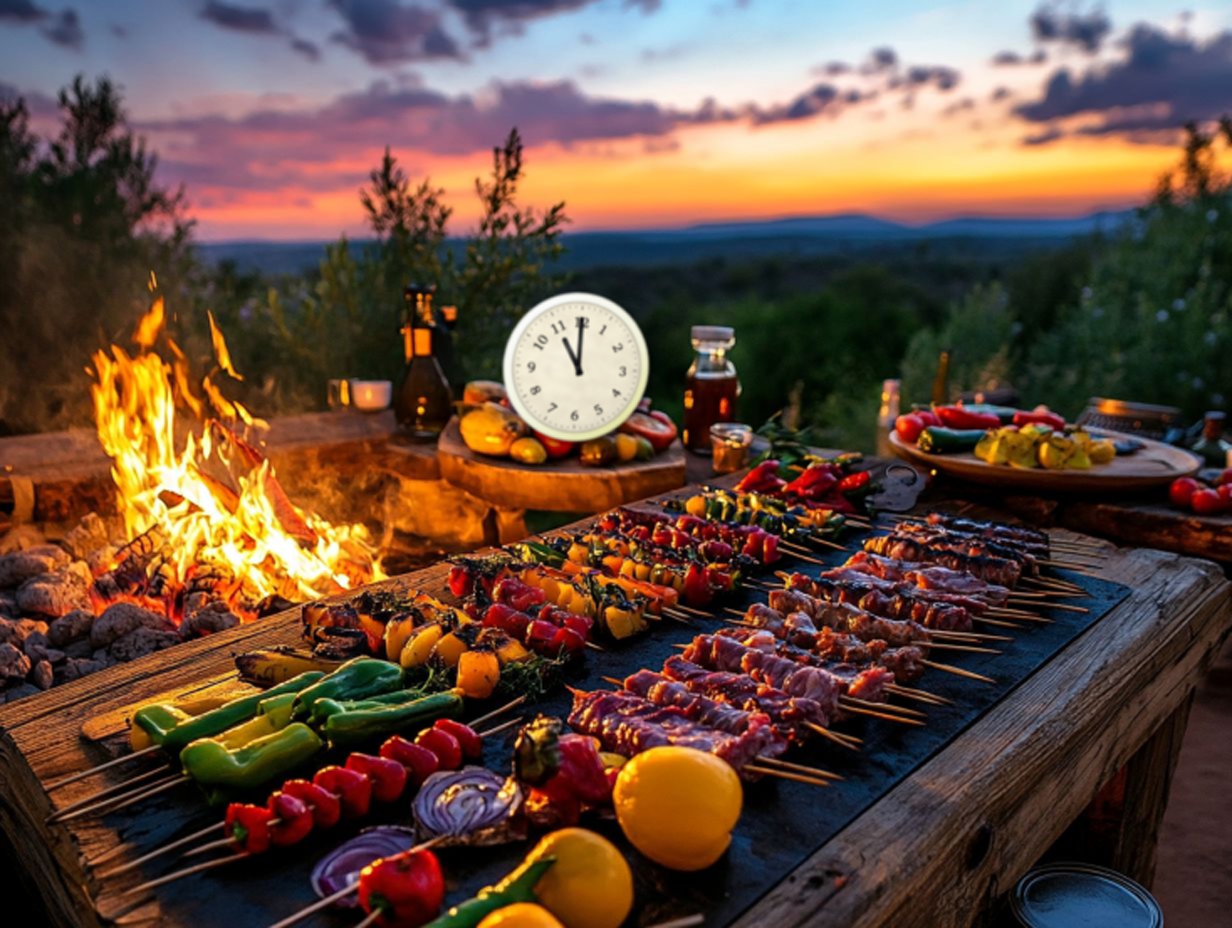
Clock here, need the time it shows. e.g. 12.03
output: 11.00
